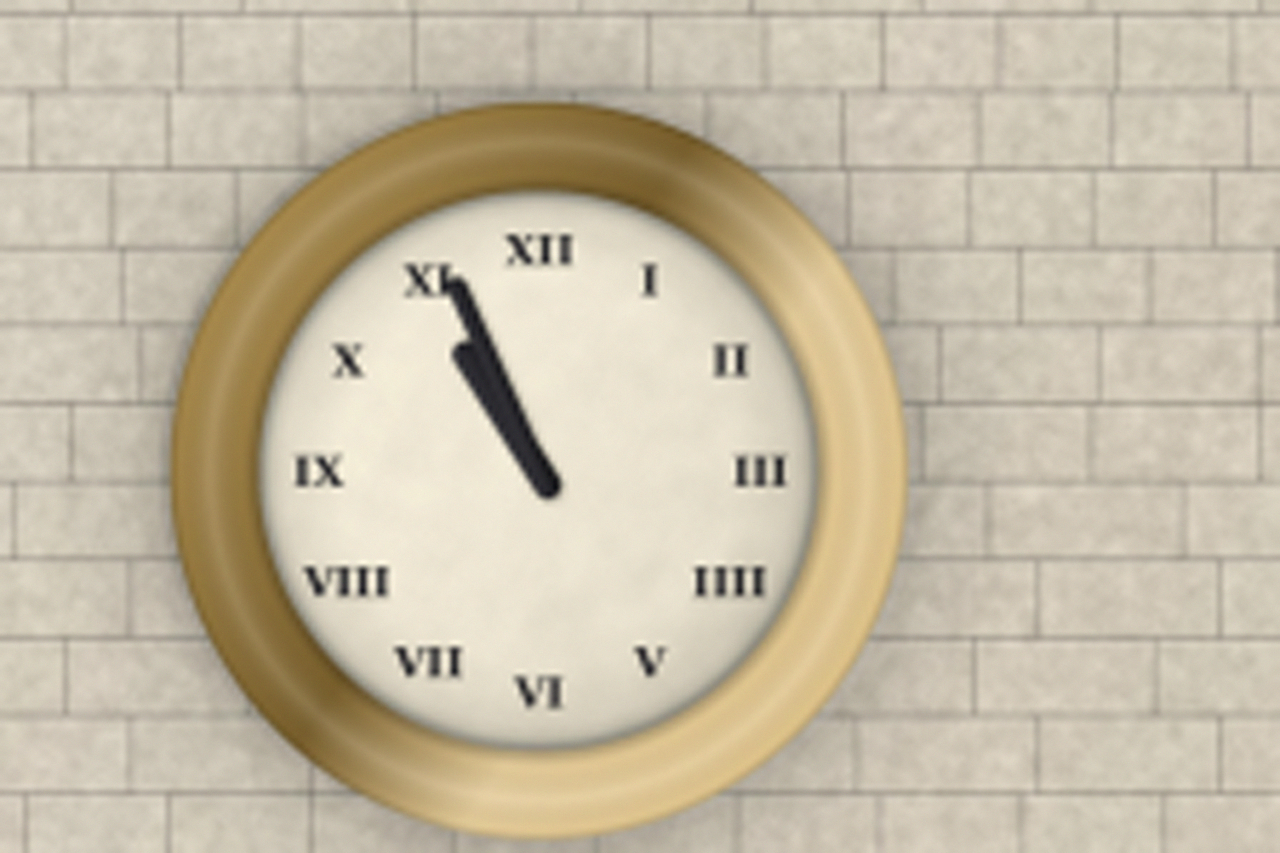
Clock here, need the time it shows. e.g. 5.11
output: 10.56
